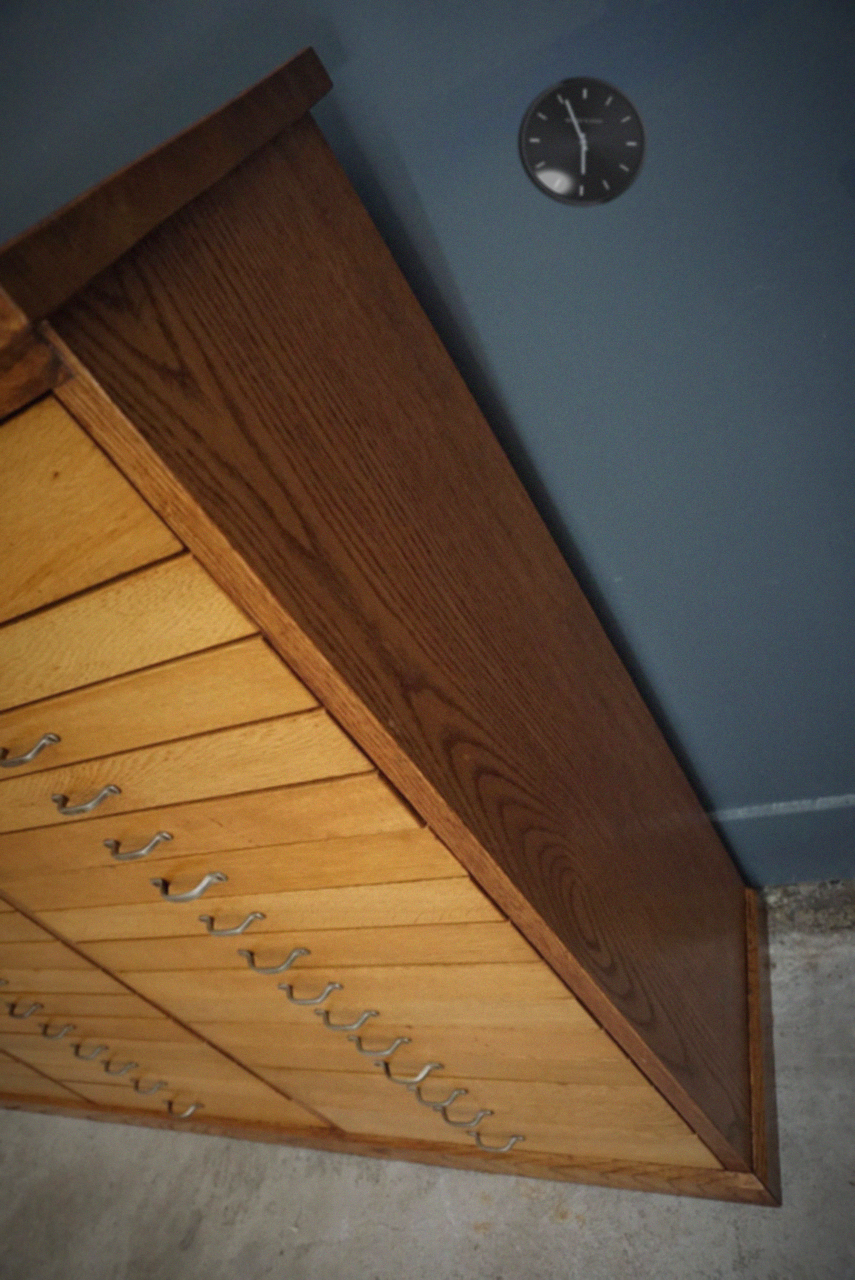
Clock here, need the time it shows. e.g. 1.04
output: 5.56
